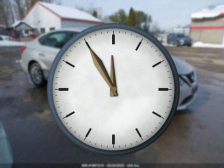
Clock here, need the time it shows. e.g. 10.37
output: 11.55
